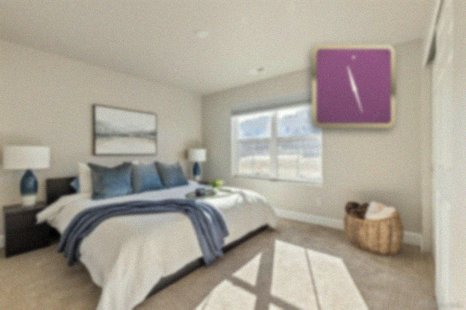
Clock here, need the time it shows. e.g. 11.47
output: 11.27
